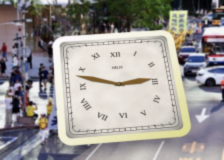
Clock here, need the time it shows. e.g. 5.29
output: 2.48
